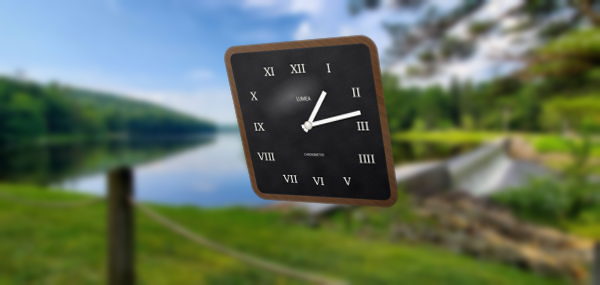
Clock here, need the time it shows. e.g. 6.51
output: 1.13
